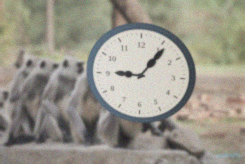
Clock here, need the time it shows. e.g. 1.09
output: 9.06
